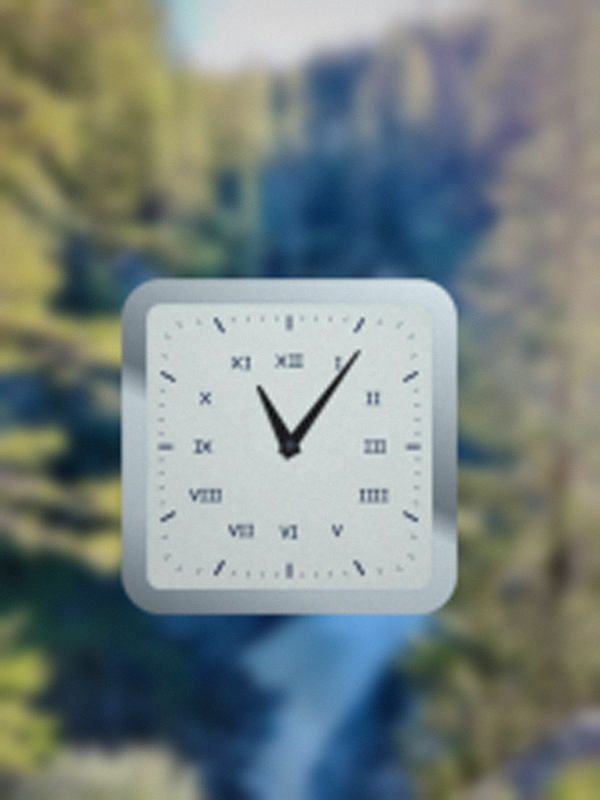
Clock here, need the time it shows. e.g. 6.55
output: 11.06
